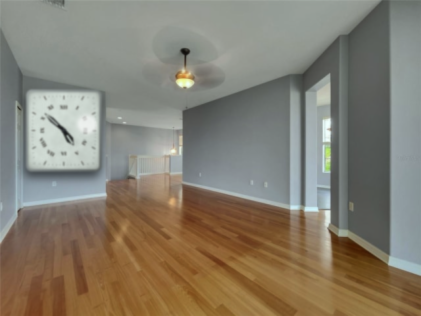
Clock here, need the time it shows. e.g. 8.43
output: 4.52
